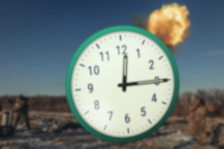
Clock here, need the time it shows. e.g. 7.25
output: 12.15
